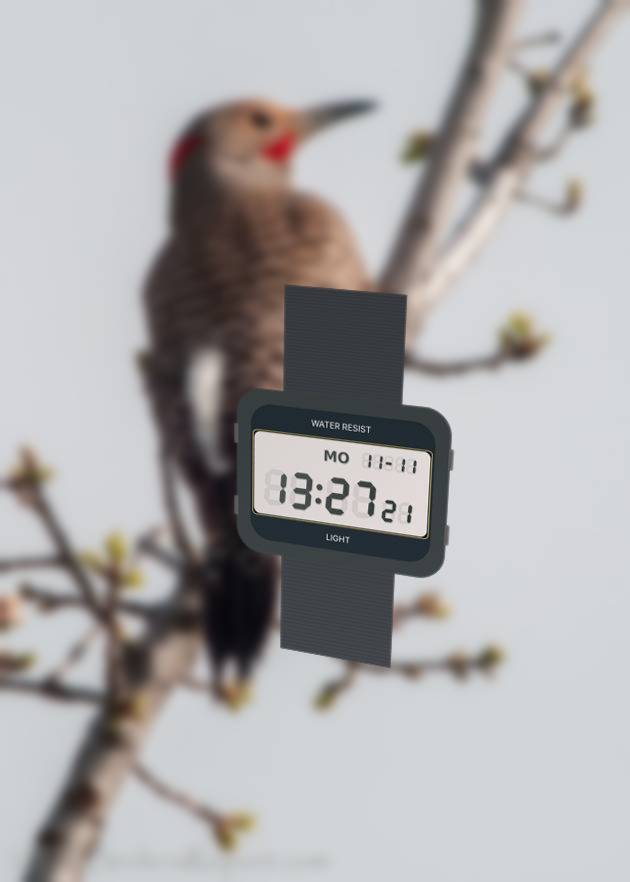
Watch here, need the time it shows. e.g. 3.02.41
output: 13.27.21
